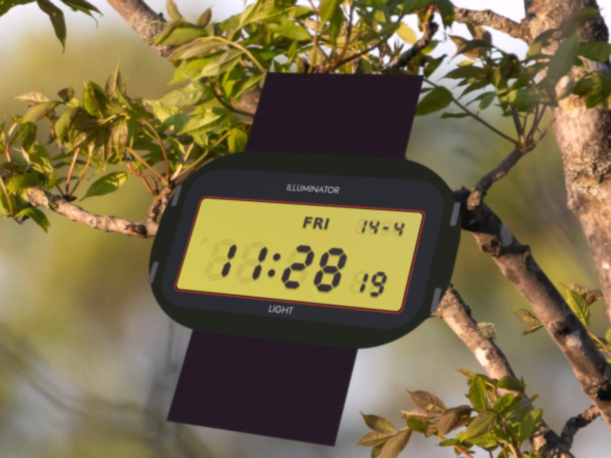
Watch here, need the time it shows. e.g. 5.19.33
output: 11.28.19
